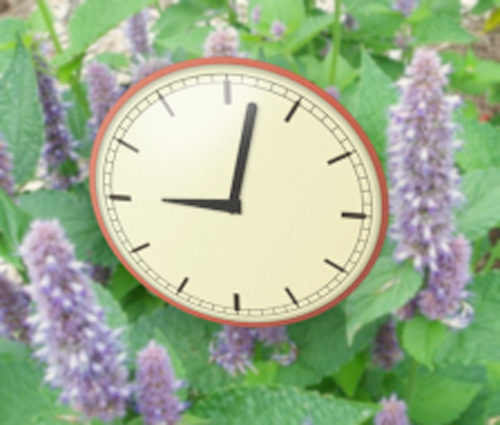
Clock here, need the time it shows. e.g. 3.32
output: 9.02
